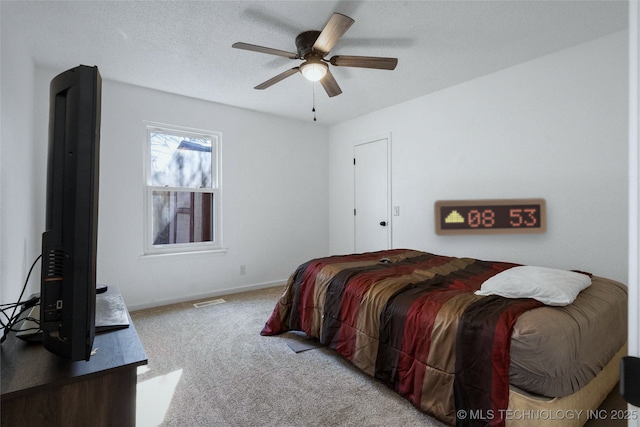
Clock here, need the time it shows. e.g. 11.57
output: 8.53
